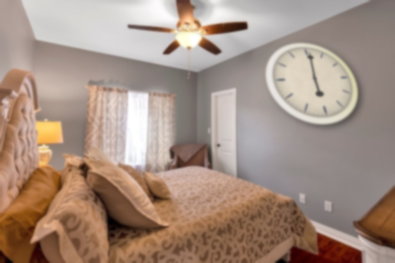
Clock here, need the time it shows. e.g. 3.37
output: 6.01
